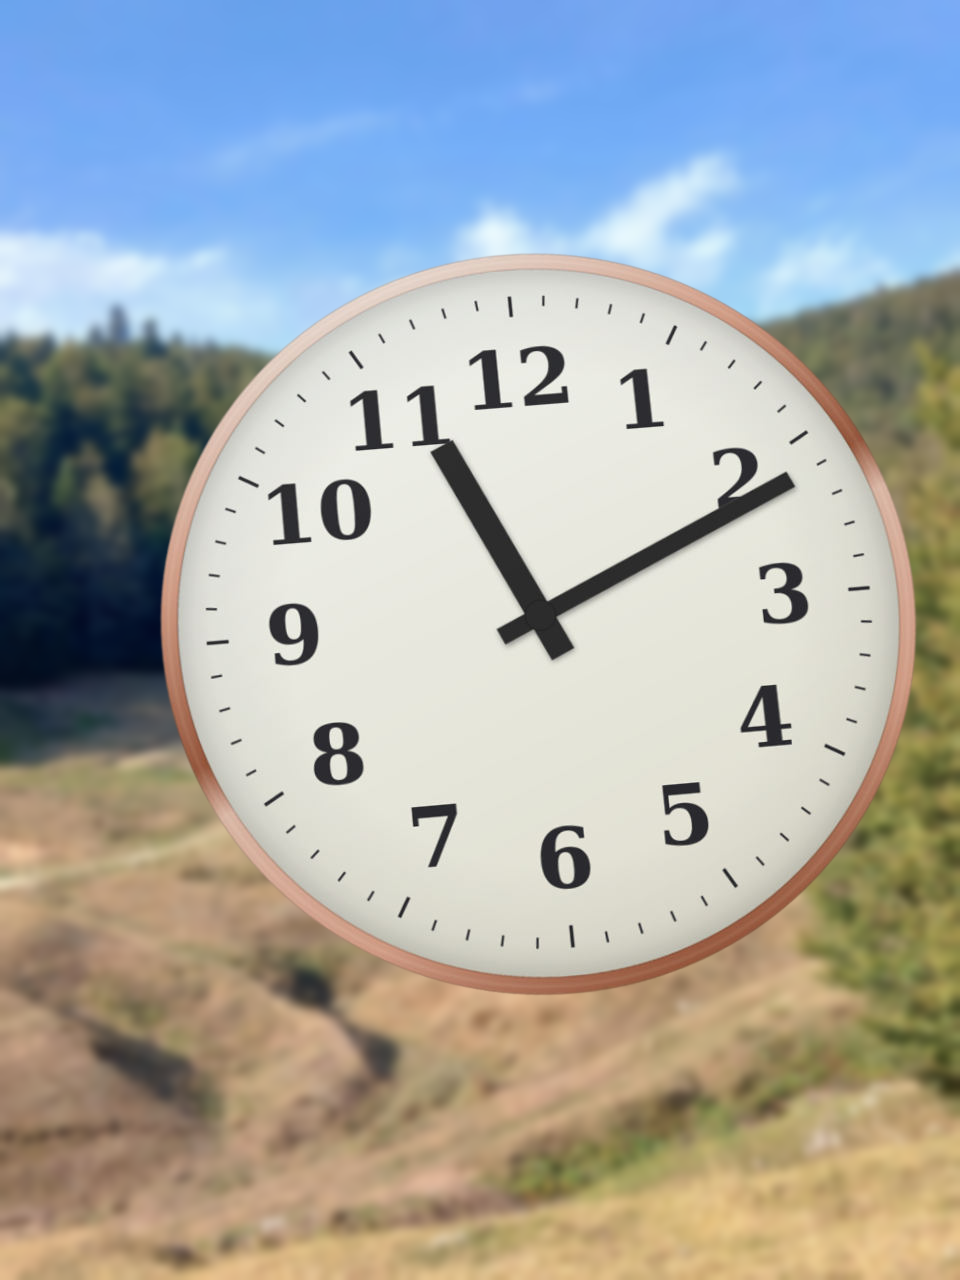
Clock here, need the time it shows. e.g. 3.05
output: 11.11
